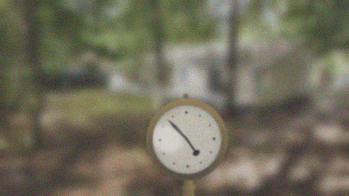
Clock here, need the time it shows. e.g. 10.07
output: 4.53
